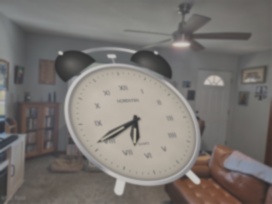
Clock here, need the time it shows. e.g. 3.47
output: 6.41
